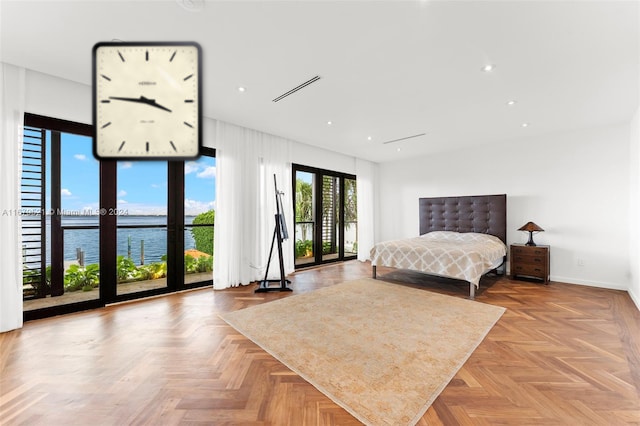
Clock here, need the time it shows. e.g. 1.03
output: 3.46
